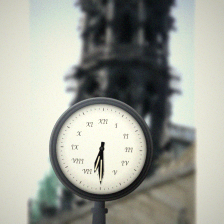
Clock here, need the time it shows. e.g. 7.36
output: 6.30
